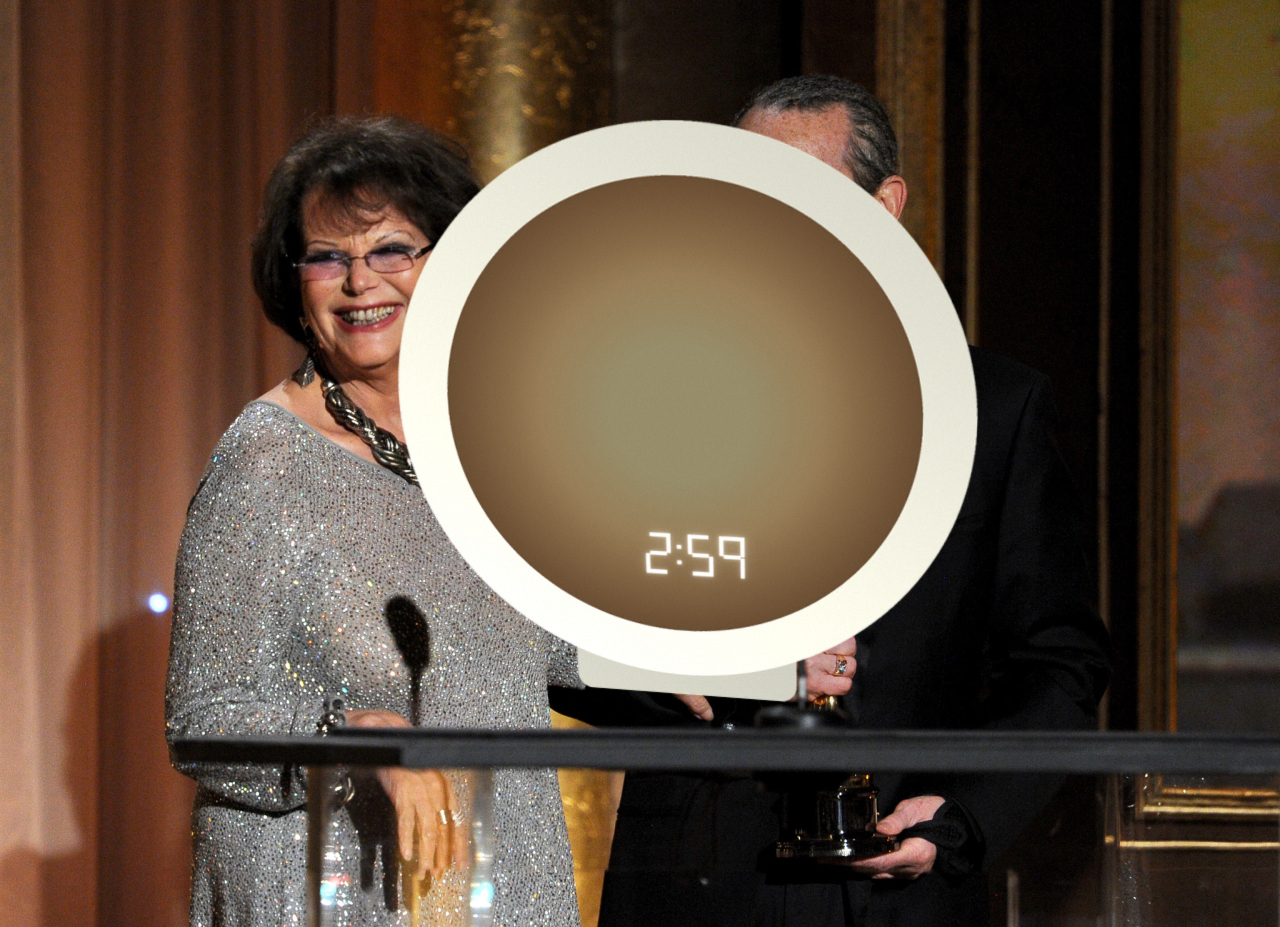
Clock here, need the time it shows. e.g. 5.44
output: 2.59
